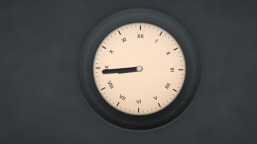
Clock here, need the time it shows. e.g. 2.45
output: 8.44
